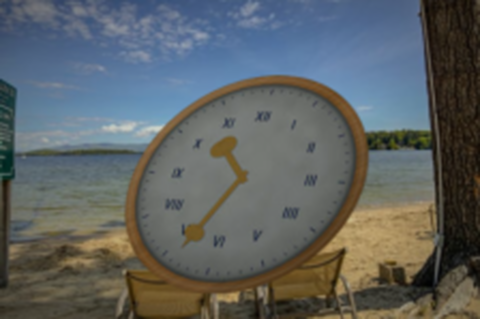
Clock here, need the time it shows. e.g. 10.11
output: 10.34
